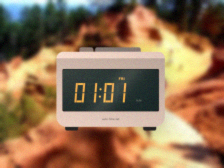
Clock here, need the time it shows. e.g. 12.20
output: 1.01
